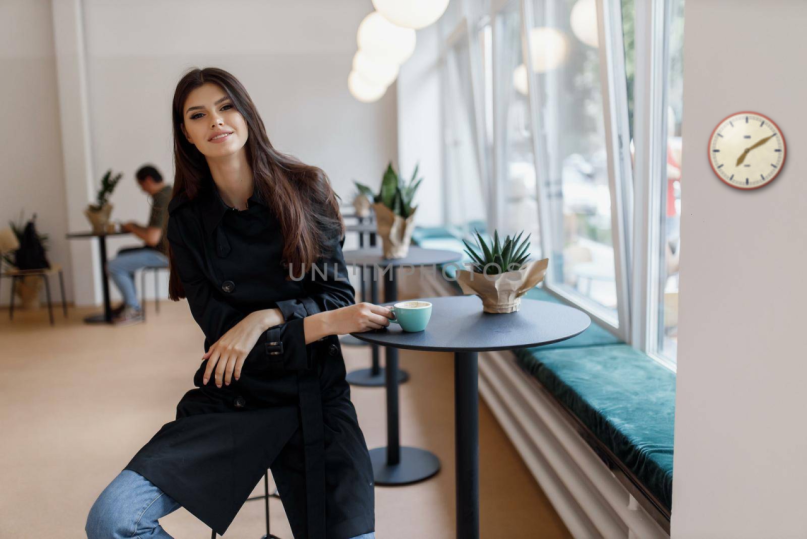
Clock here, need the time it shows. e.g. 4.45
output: 7.10
